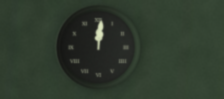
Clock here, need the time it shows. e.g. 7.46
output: 12.01
